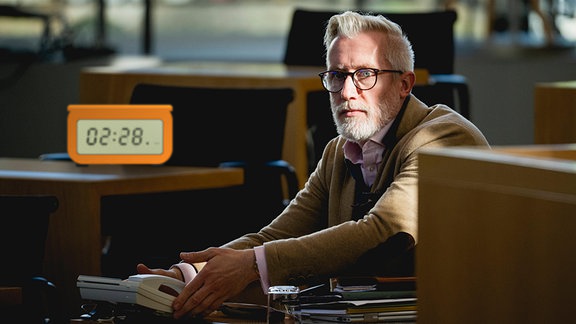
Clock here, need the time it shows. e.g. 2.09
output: 2.28
